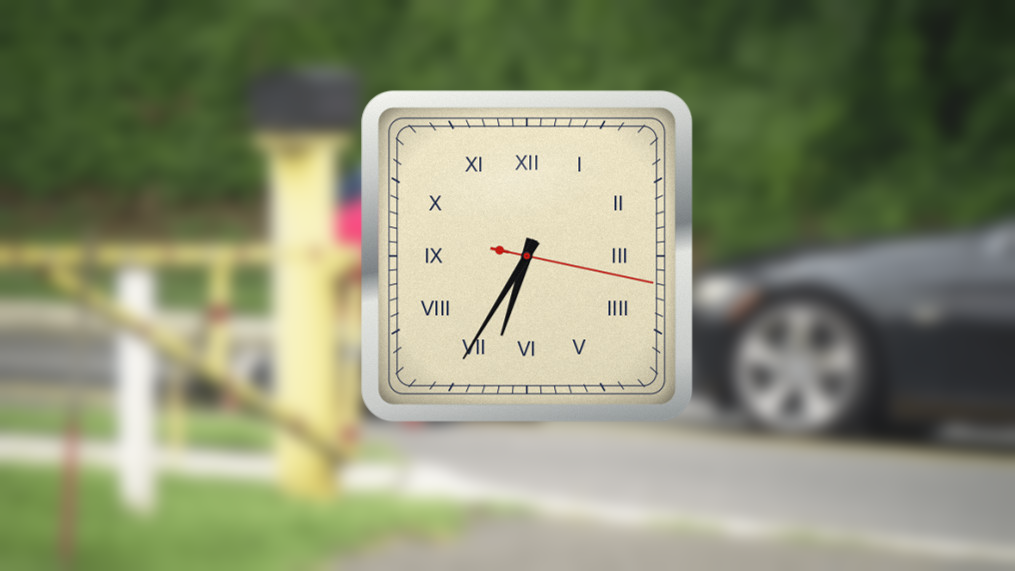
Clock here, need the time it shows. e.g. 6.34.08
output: 6.35.17
